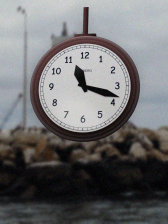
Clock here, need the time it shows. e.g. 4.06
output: 11.18
